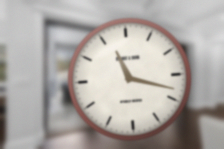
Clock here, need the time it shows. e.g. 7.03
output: 11.18
